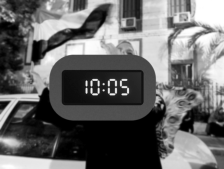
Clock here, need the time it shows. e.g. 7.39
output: 10.05
